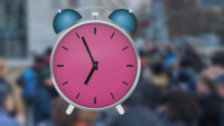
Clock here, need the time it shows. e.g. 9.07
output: 6.56
